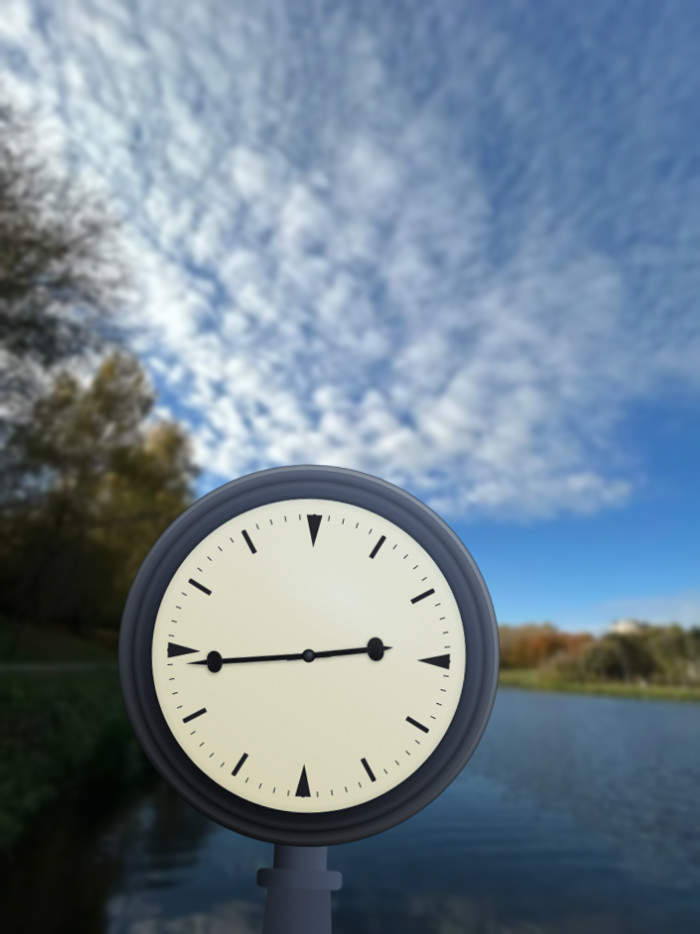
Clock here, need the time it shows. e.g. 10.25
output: 2.44
